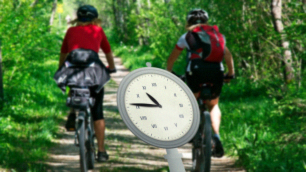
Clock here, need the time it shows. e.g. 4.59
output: 10.46
